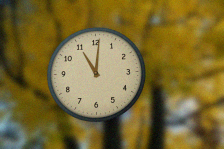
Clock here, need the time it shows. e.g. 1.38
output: 11.01
